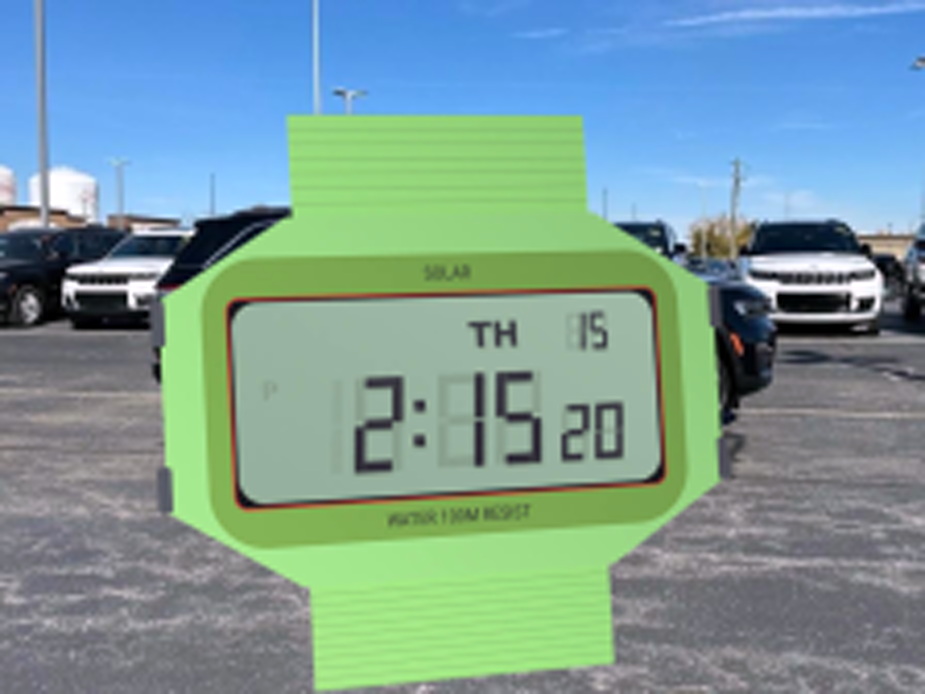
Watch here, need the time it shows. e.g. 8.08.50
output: 2.15.20
